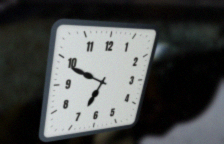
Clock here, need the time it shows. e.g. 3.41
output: 6.49
